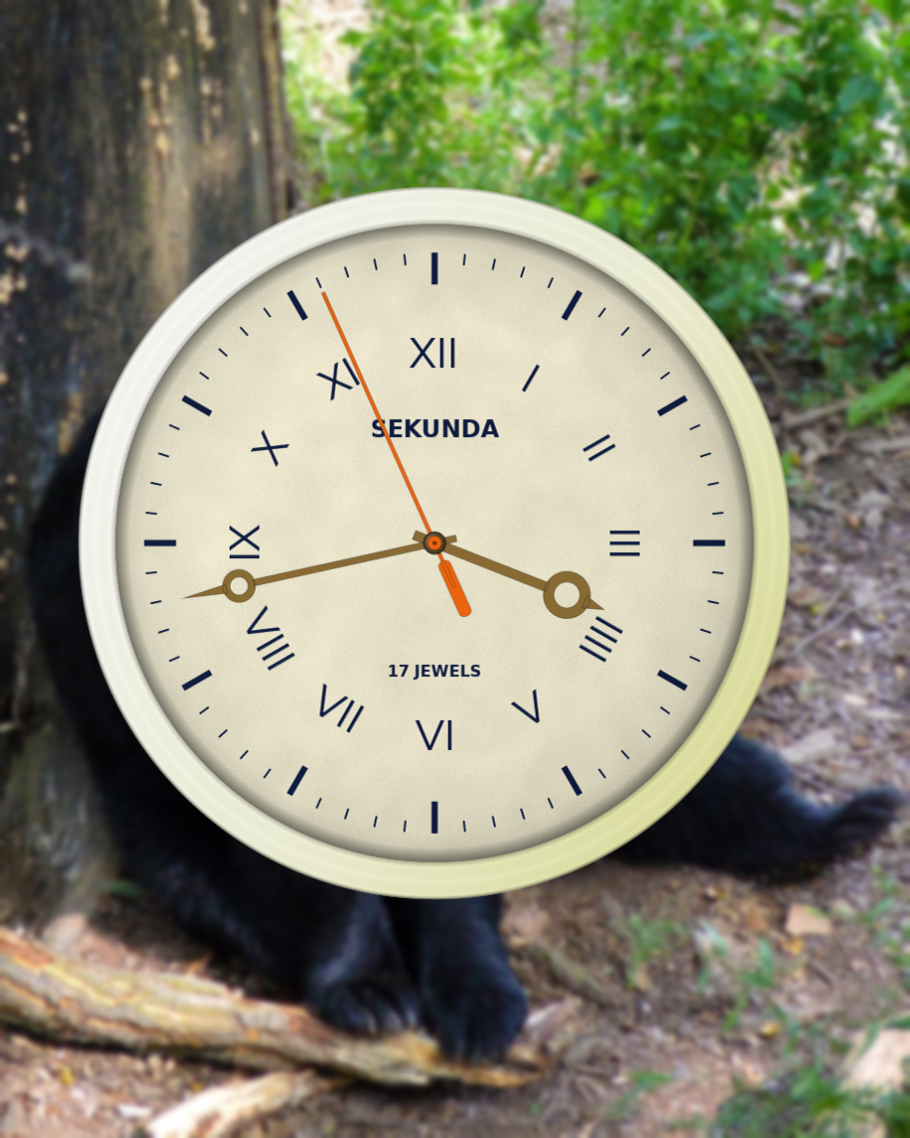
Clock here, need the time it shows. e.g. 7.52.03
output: 3.42.56
